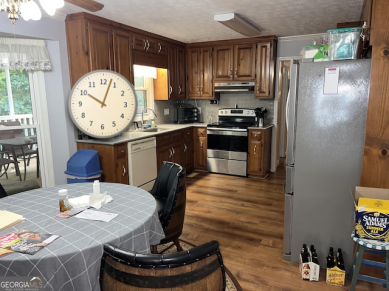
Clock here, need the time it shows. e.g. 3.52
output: 10.03
